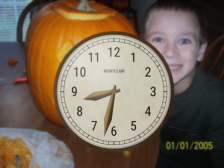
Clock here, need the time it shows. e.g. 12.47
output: 8.32
